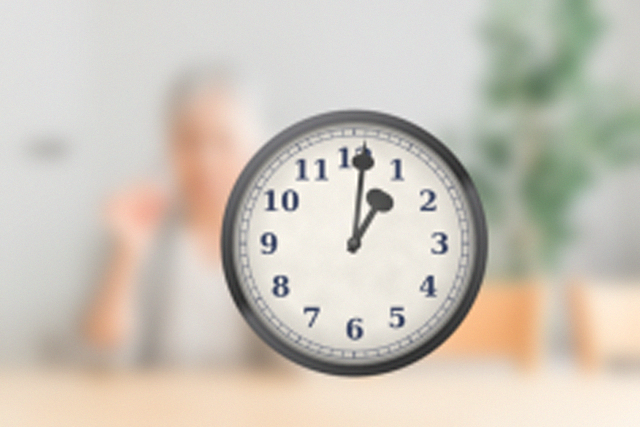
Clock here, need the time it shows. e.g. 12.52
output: 1.01
